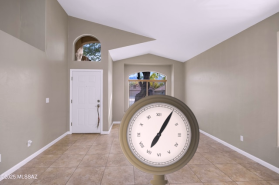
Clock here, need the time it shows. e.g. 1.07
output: 7.05
